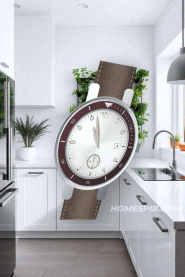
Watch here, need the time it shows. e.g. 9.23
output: 10.57
